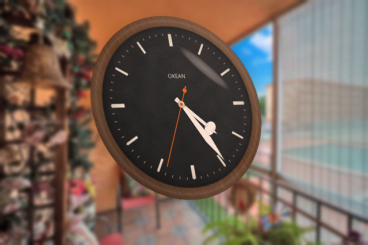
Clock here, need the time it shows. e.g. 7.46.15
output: 4.24.34
